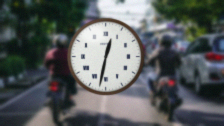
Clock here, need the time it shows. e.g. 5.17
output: 12.32
